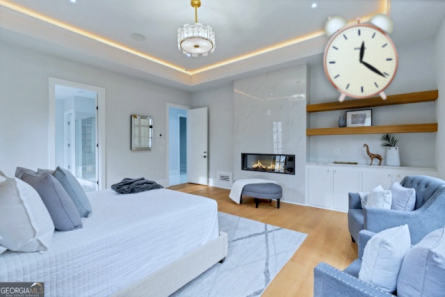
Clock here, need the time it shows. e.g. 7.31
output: 12.21
